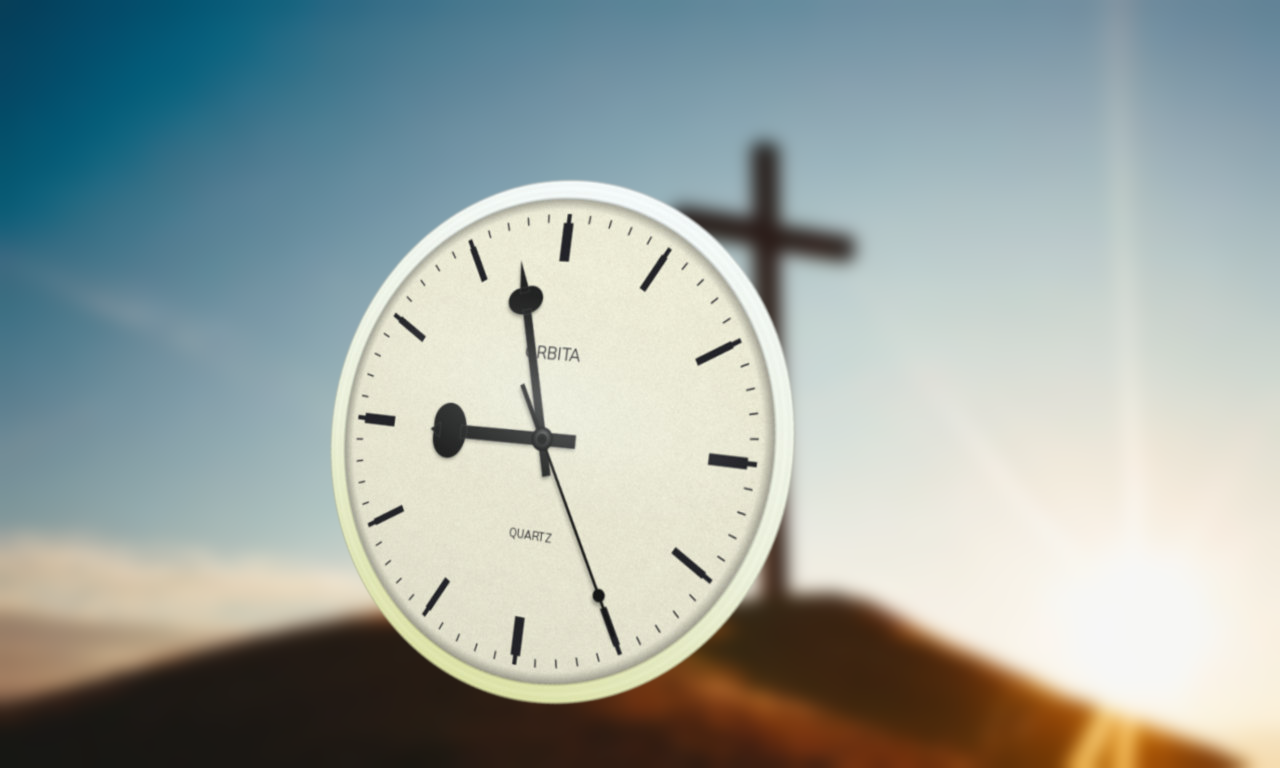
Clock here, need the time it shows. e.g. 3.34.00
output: 8.57.25
